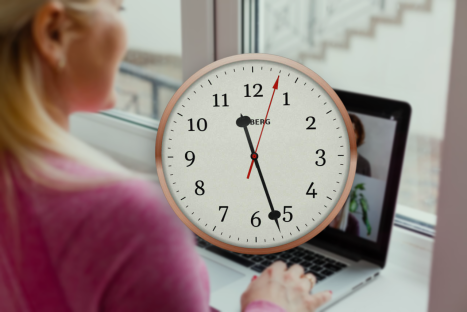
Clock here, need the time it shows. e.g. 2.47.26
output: 11.27.03
